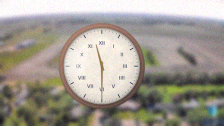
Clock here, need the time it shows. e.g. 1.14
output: 11.30
